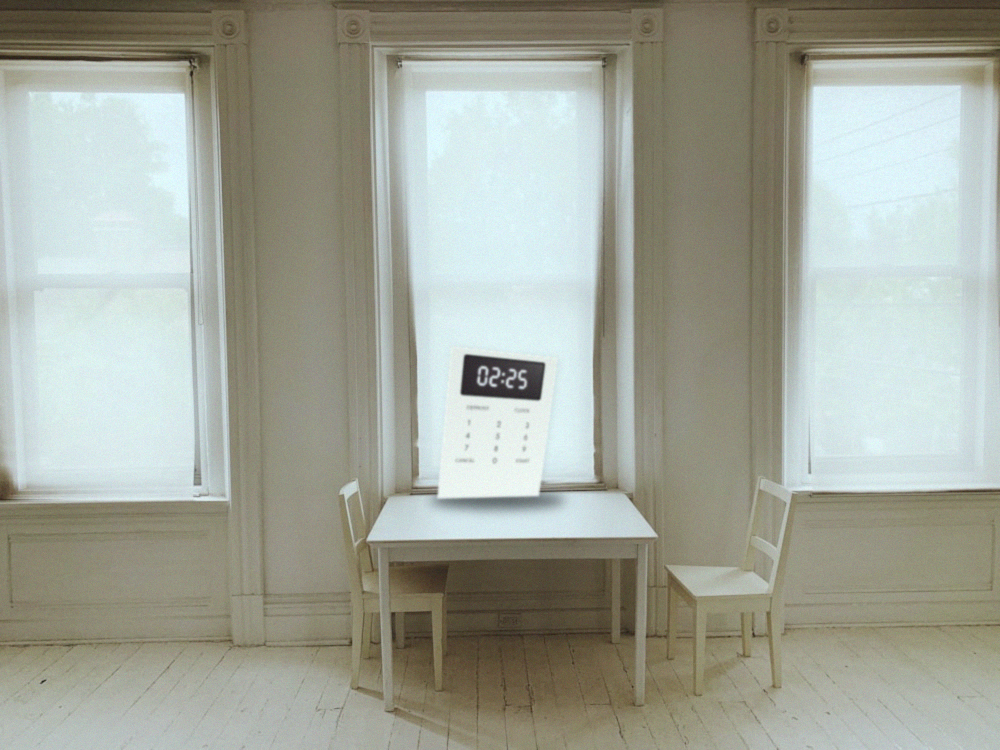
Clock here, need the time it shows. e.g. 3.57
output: 2.25
